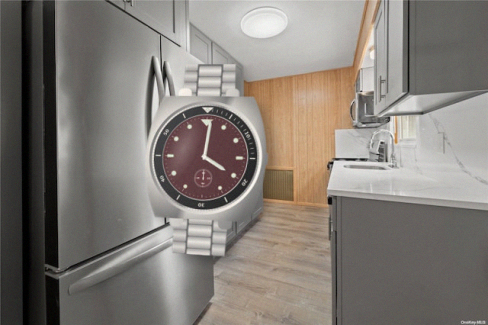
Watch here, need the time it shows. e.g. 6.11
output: 4.01
